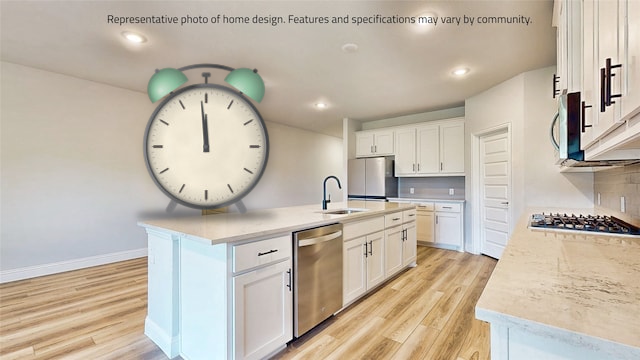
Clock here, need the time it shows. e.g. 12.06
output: 11.59
